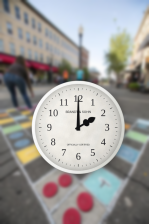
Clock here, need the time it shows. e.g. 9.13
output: 2.00
